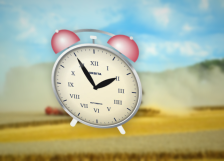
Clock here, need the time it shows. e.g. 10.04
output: 1.55
